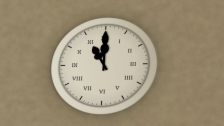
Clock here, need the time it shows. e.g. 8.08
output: 11.00
